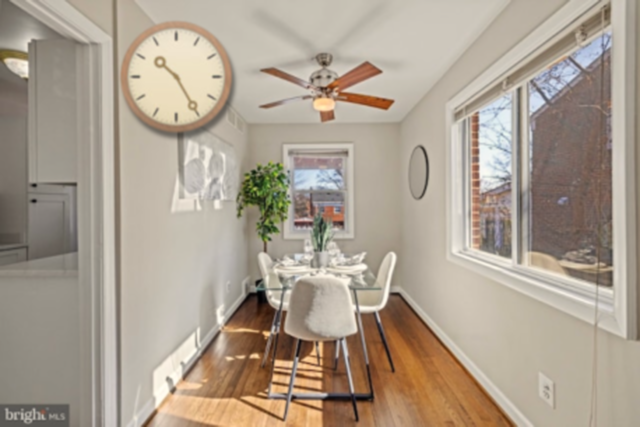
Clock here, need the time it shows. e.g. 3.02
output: 10.25
